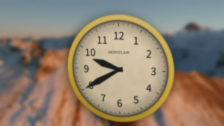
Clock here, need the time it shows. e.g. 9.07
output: 9.40
